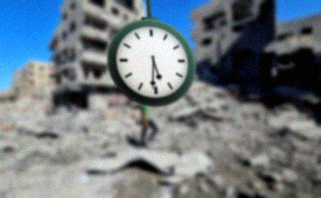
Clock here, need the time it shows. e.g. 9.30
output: 5.31
